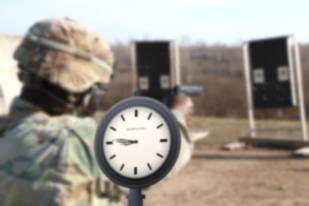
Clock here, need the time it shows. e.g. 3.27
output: 8.46
